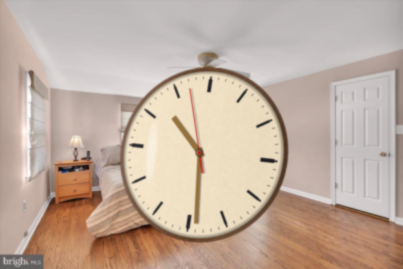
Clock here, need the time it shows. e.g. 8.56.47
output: 10.28.57
